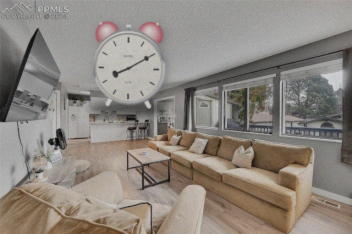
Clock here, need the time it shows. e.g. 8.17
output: 8.10
